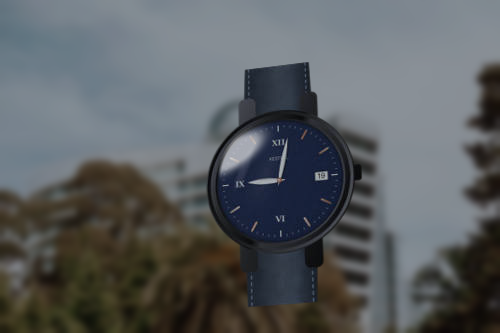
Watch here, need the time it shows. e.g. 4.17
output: 9.02
